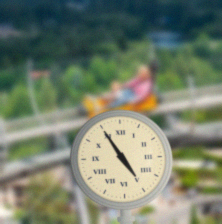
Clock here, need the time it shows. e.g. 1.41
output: 4.55
